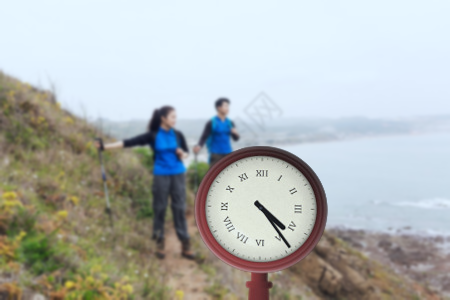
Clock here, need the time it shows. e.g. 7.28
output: 4.24
